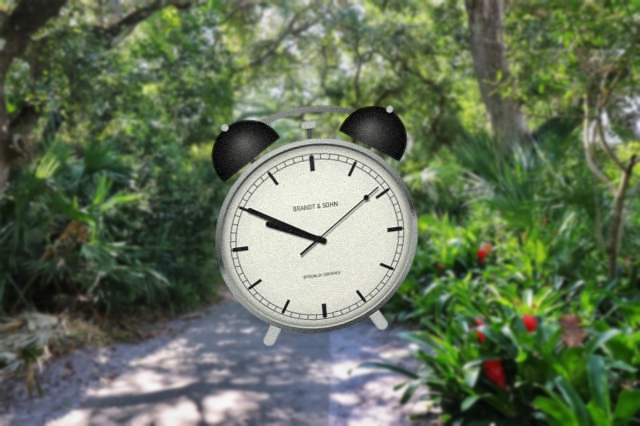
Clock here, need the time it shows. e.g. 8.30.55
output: 9.50.09
